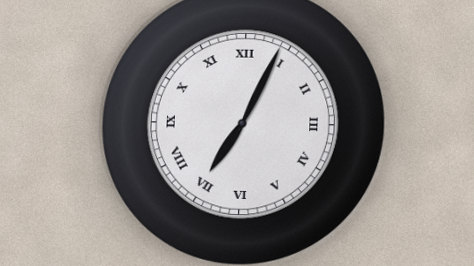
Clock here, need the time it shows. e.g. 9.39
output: 7.04
